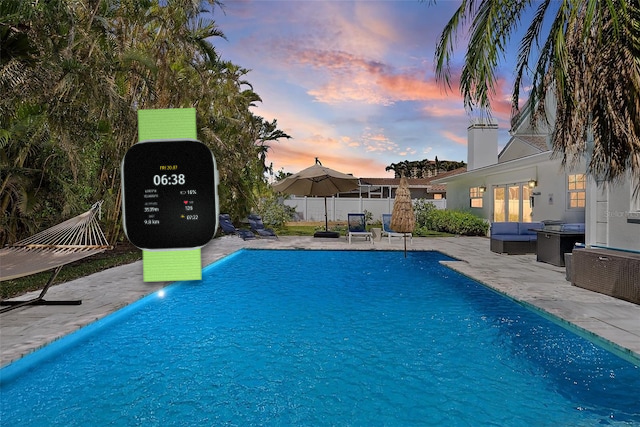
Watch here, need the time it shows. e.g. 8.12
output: 6.38
